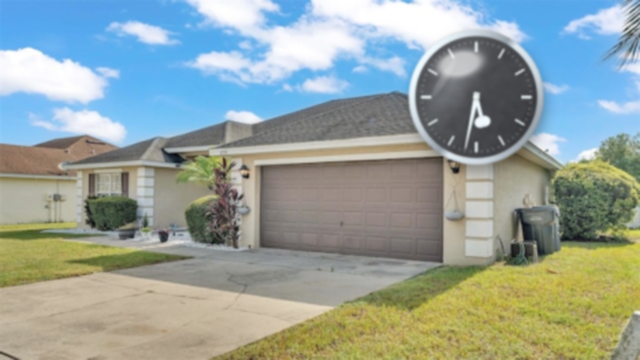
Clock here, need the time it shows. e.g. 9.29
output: 5.32
